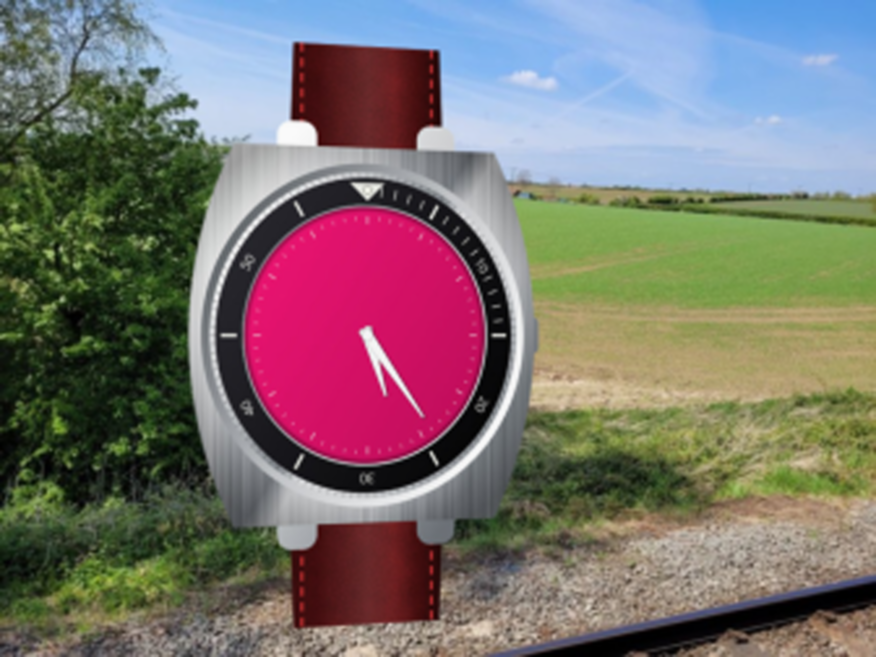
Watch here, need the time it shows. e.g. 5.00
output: 5.24
